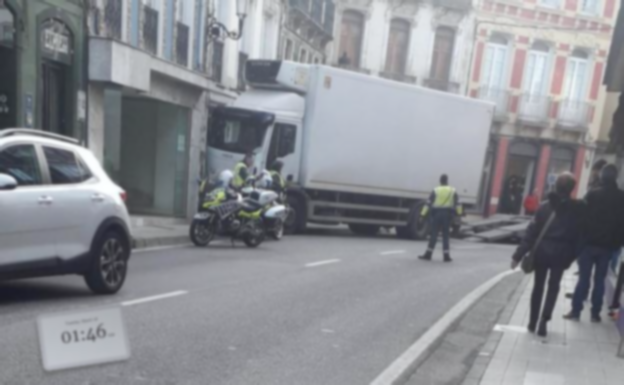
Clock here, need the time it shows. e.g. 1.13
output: 1.46
